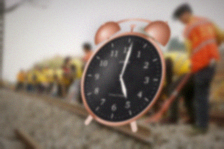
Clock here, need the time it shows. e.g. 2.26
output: 5.01
